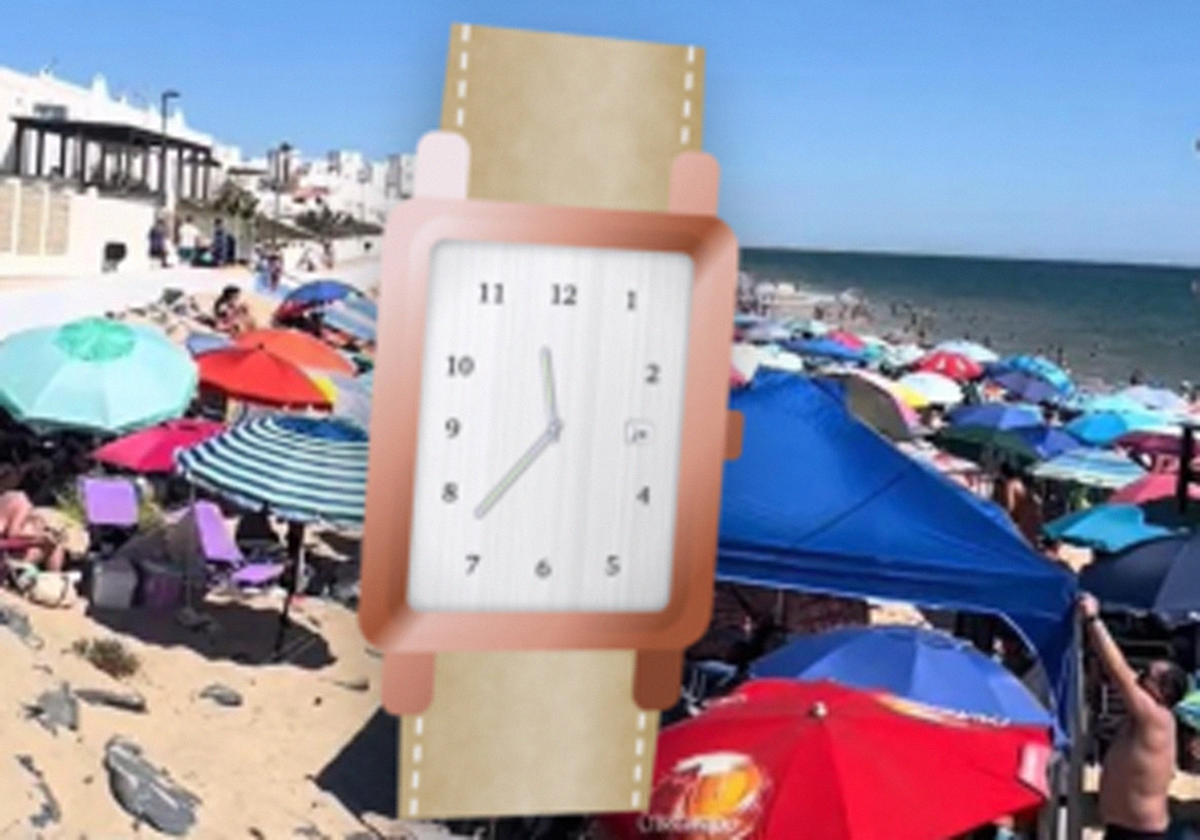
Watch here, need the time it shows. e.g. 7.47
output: 11.37
